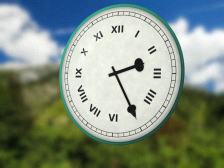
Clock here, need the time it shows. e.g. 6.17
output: 2.25
